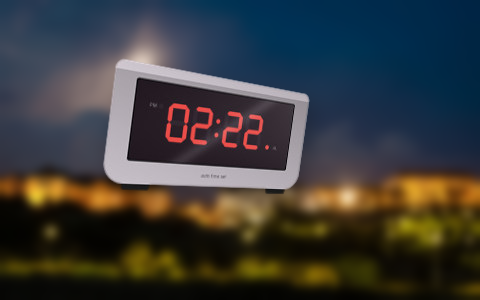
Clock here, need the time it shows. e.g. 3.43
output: 2.22
